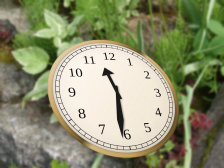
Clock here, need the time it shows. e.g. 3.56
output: 11.31
